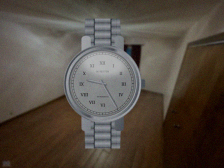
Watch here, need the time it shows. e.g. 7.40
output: 9.25
